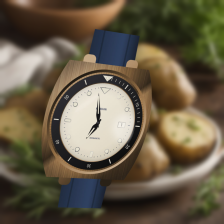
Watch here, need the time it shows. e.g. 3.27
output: 6.58
